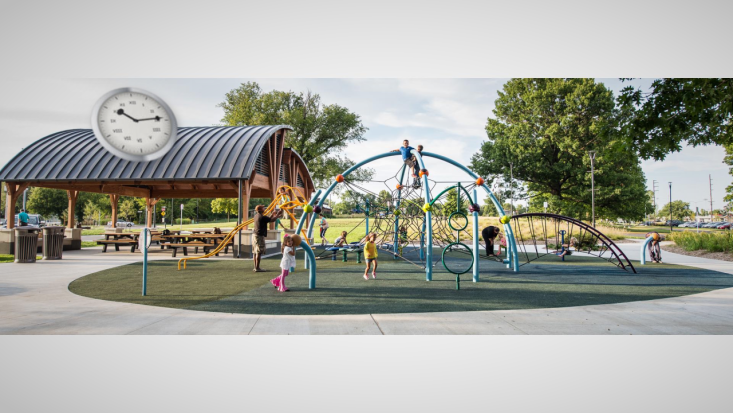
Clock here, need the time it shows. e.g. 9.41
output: 10.14
